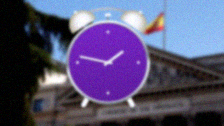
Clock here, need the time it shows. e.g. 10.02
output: 1.47
